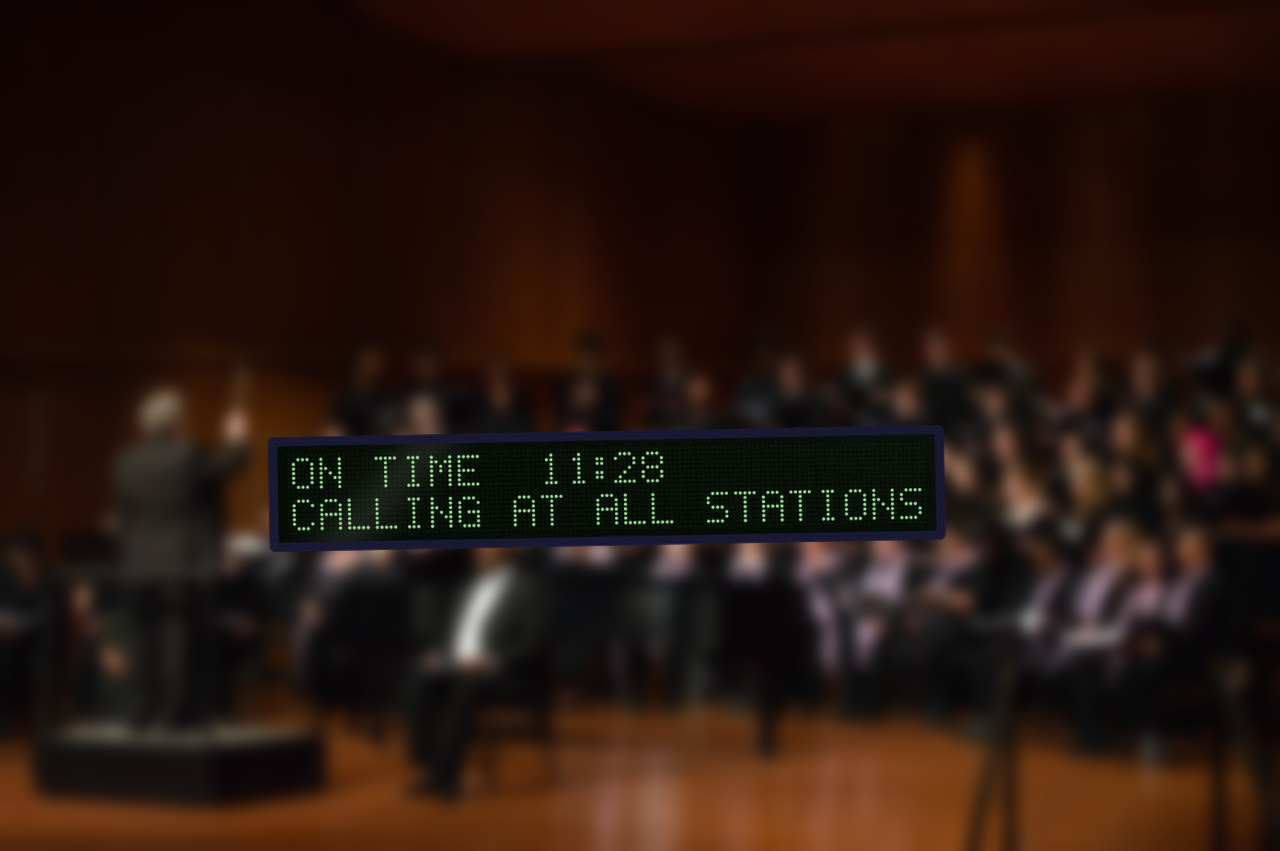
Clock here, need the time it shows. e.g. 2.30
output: 11.28
